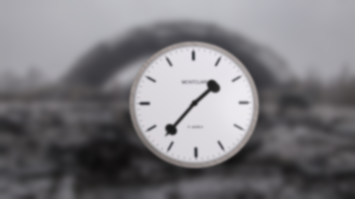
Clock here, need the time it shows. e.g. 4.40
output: 1.37
